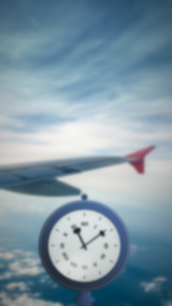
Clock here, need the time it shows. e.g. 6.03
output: 11.09
